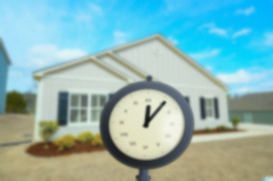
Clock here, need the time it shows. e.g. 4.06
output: 12.06
